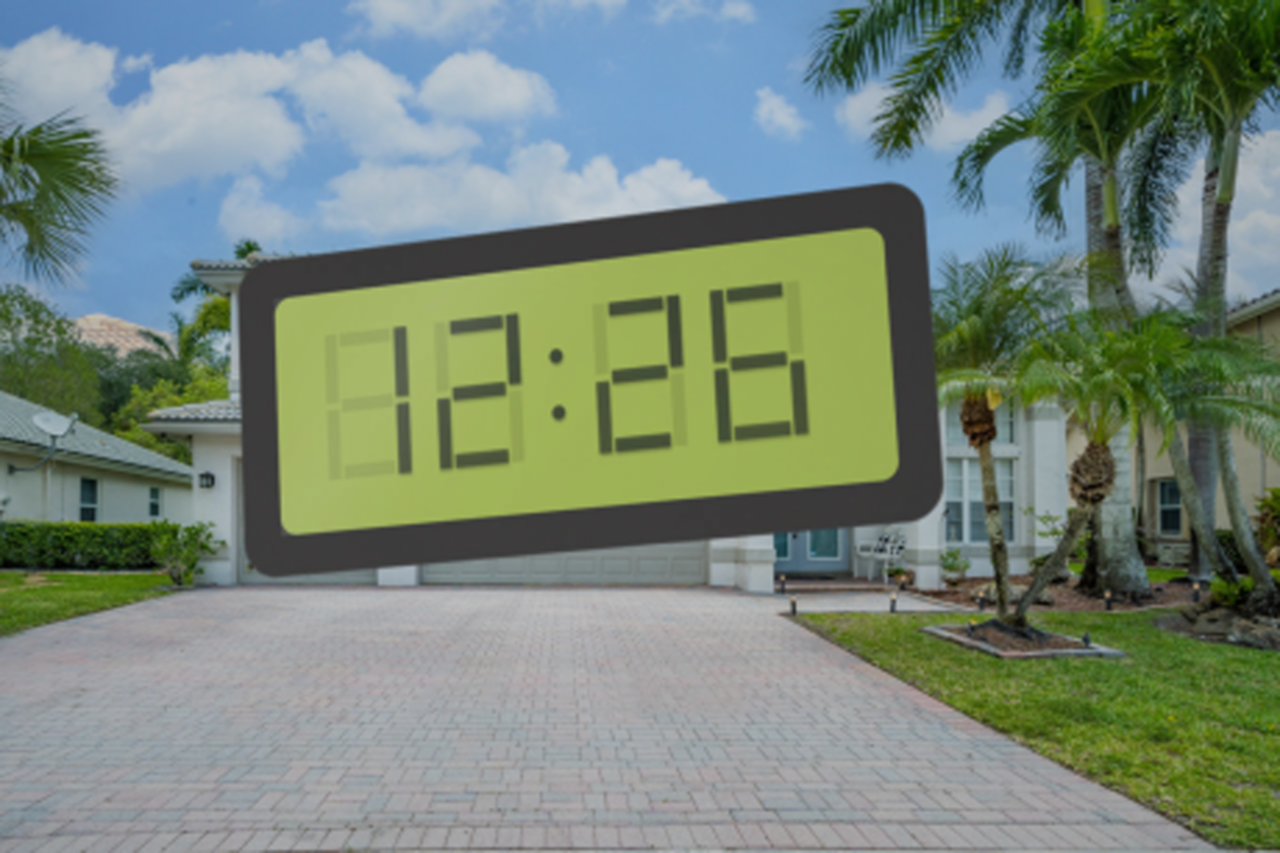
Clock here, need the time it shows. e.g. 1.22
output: 12.26
